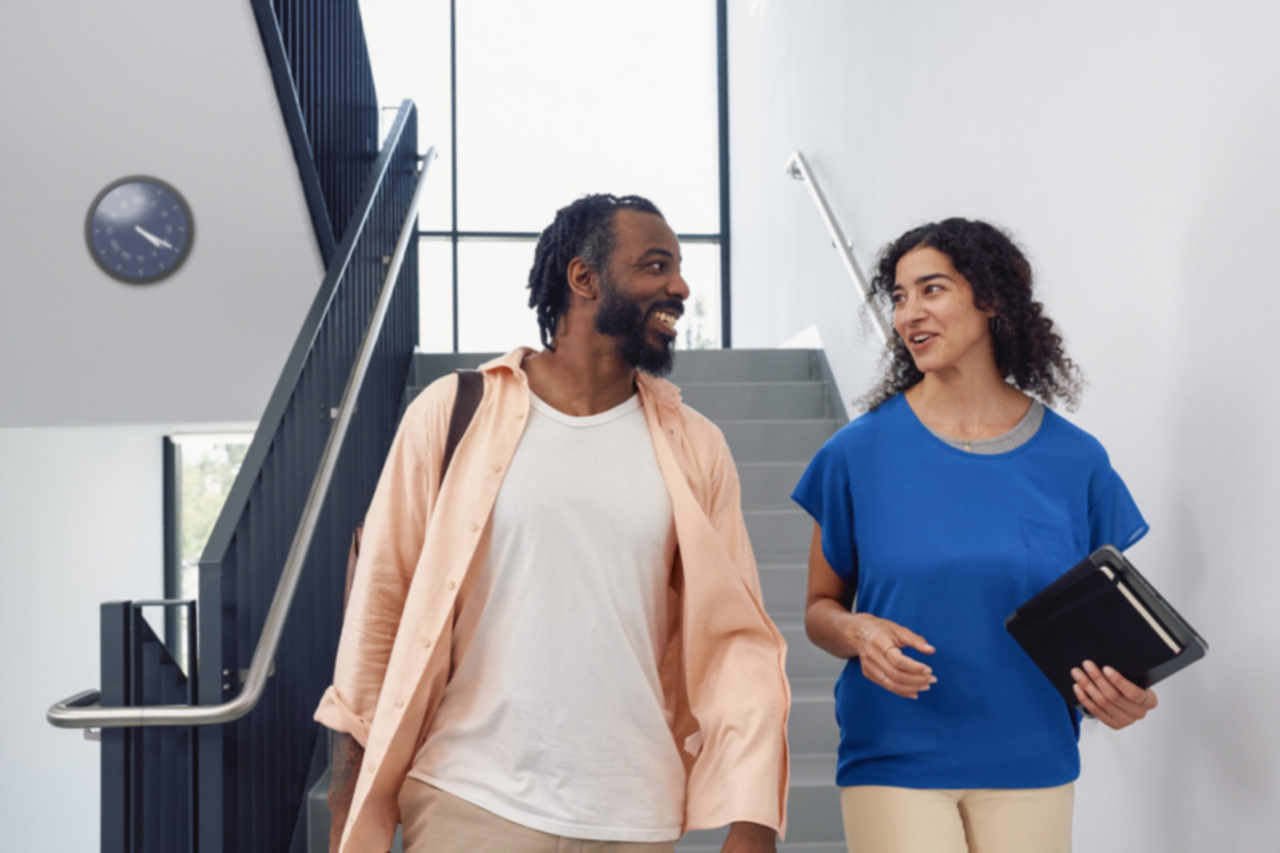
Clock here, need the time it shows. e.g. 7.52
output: 4.20
